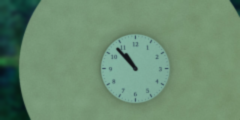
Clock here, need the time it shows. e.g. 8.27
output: 10.53
